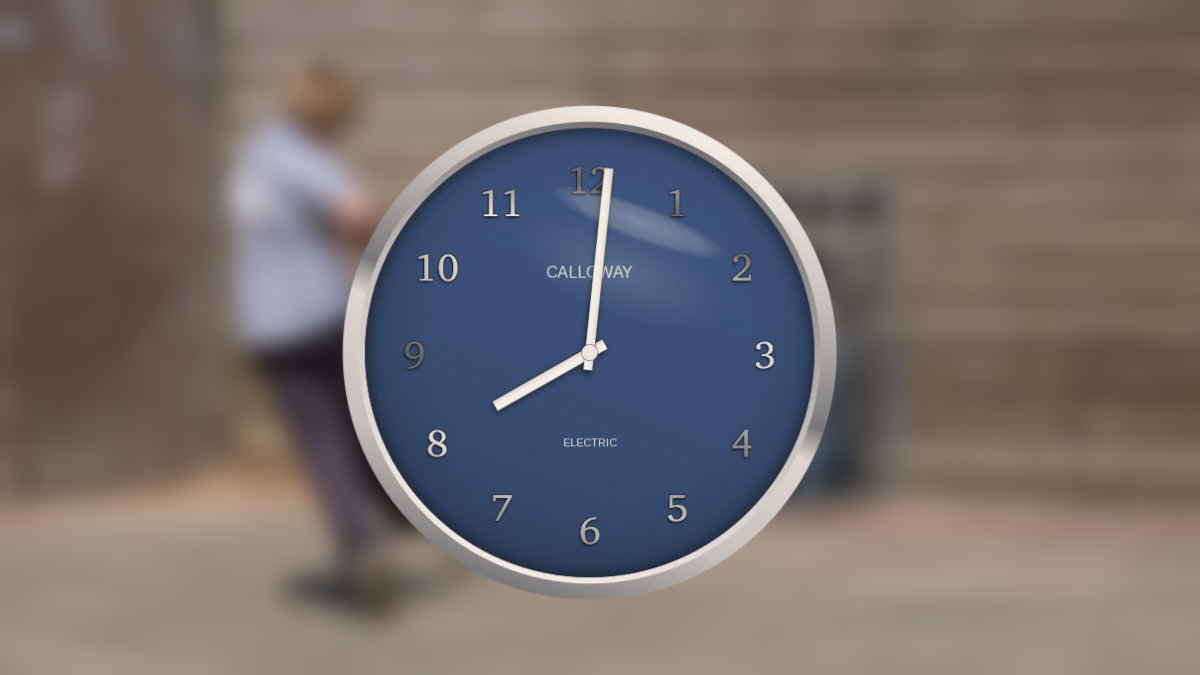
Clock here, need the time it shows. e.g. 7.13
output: 8.01
